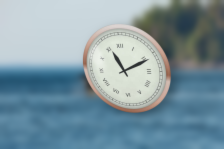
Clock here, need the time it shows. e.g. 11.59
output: 11.11
